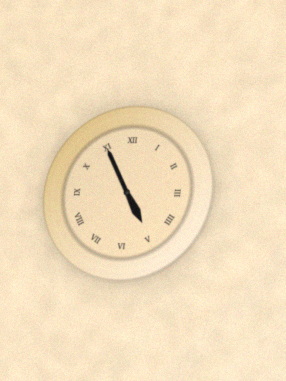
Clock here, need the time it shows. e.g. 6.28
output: 4.55
